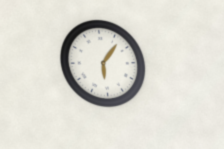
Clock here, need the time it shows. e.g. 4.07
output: 6.07
